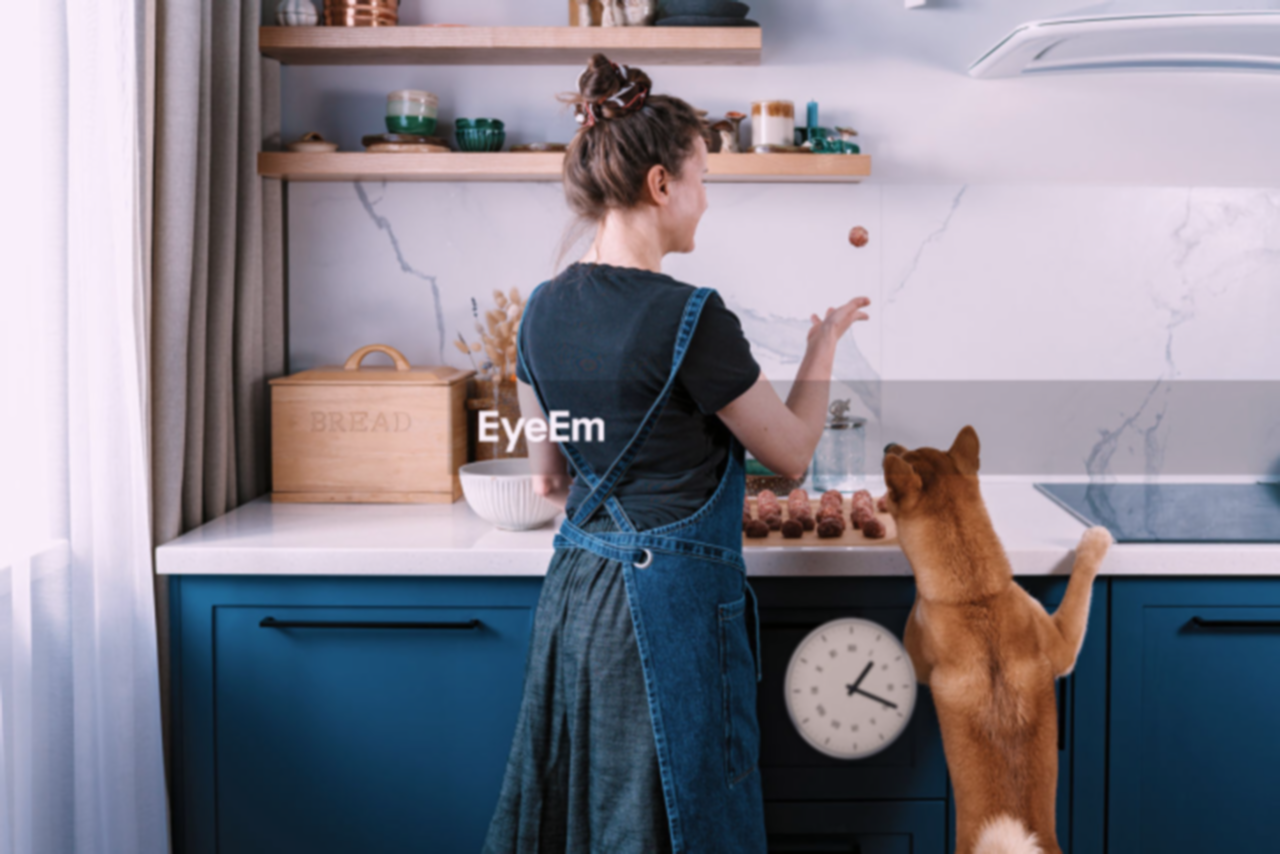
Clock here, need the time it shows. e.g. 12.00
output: 1.19
